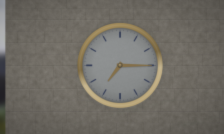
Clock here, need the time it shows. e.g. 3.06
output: 7.15
